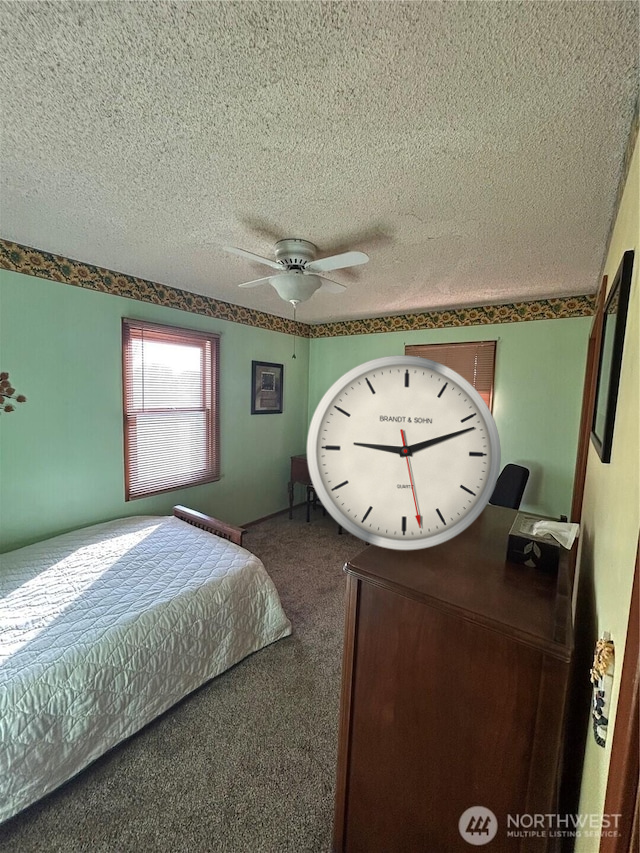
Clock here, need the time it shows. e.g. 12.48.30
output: 9.11.28
